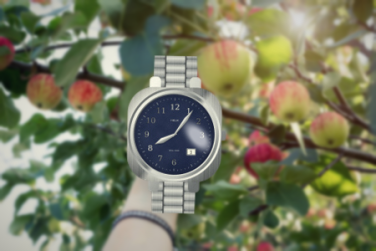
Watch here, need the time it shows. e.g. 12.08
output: 8.06
